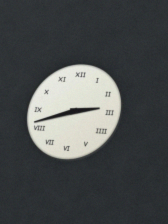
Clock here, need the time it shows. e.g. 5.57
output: 2.42
